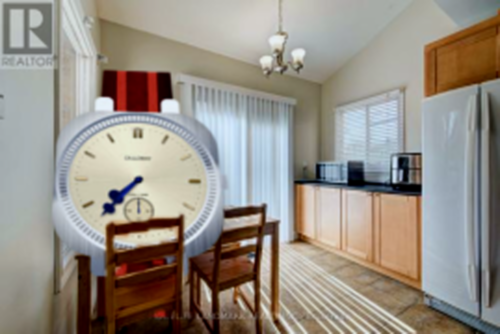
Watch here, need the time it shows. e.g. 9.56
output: 7.37
